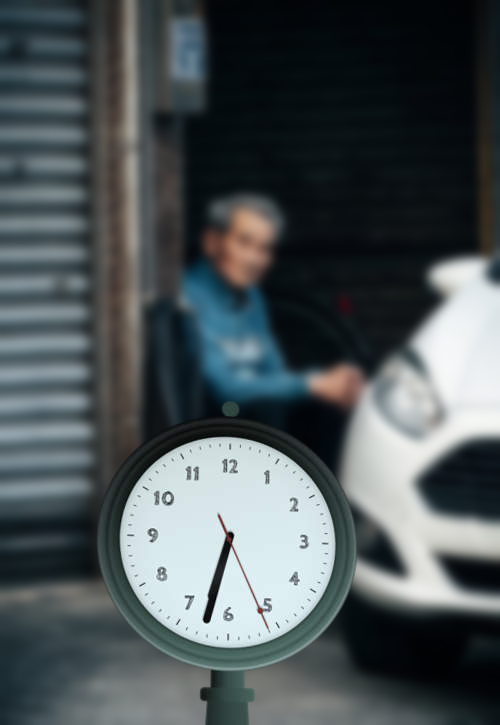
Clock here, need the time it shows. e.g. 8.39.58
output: 6.32.26
